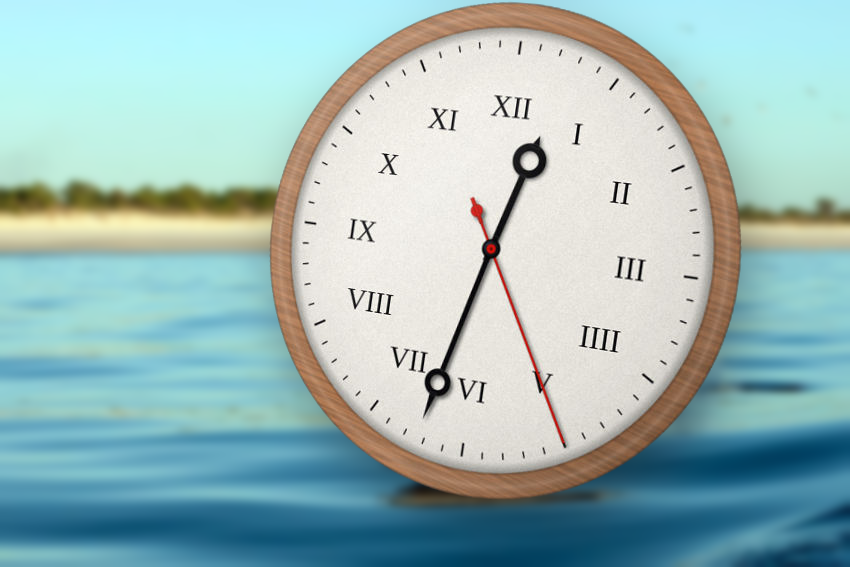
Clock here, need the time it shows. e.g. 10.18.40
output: 12.32.25
